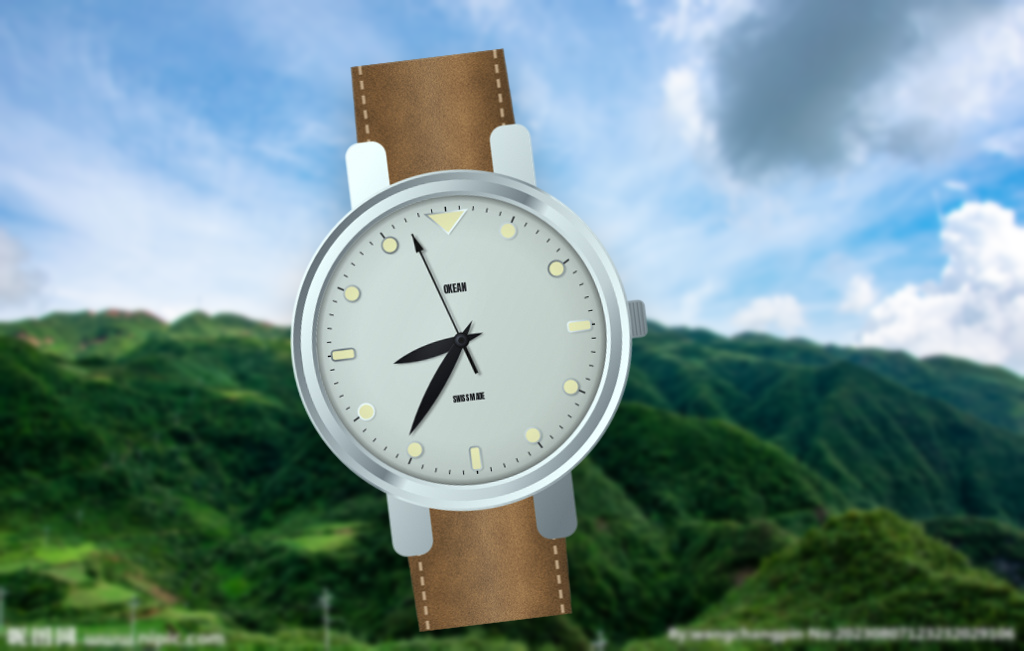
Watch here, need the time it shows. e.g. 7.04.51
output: 8.35.57
